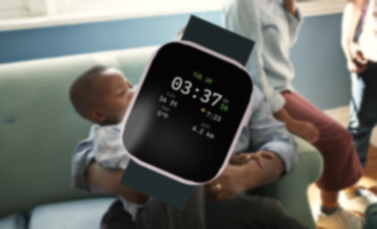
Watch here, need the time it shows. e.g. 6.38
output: 3.37
